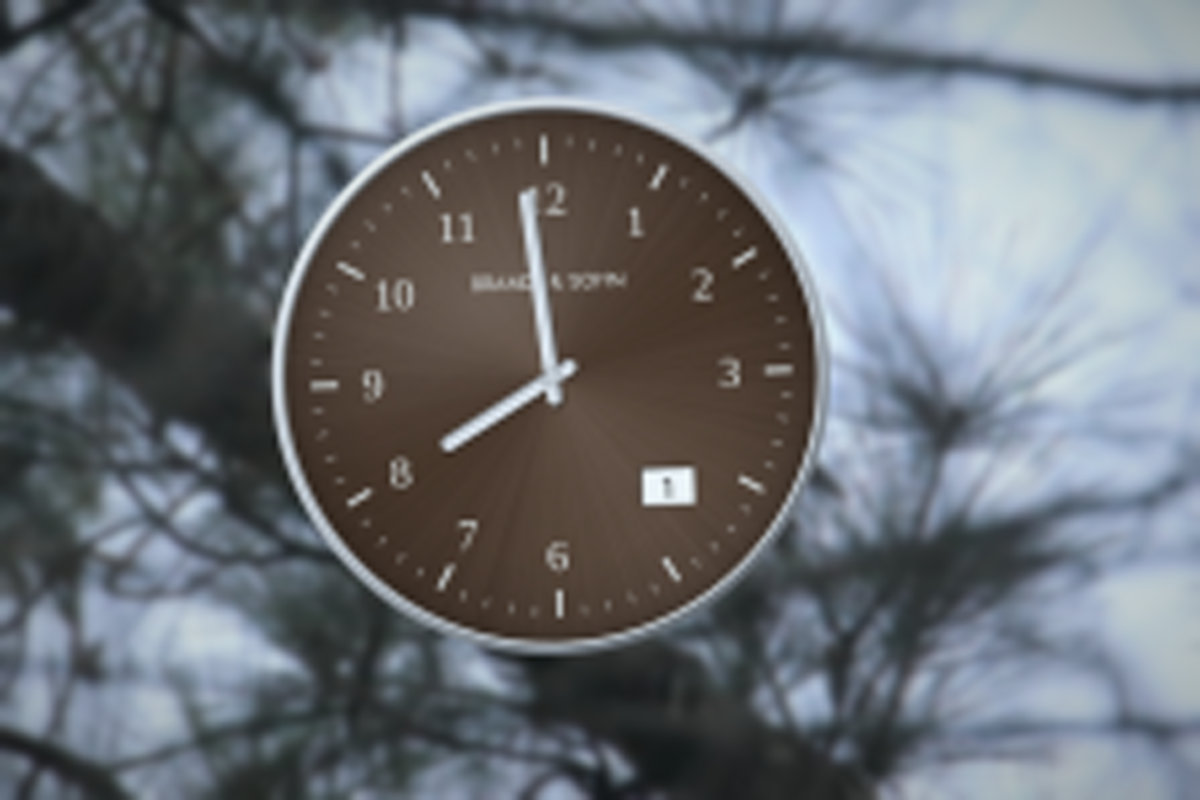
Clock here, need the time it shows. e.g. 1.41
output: 7.59
